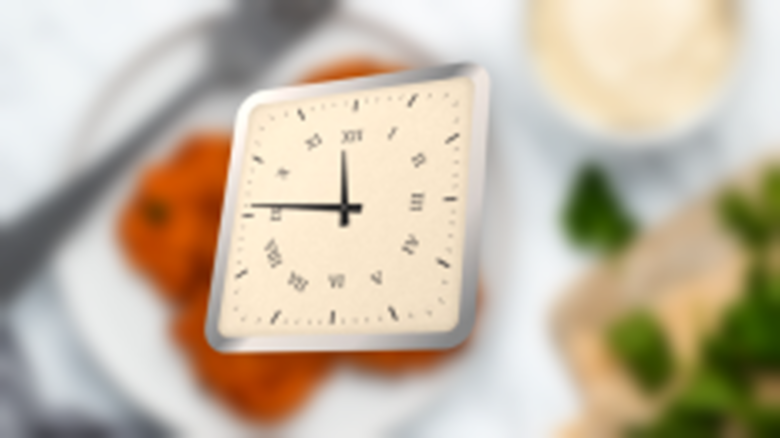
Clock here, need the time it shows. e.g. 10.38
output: 11.46
